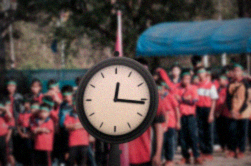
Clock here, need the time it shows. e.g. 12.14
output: 12.16
